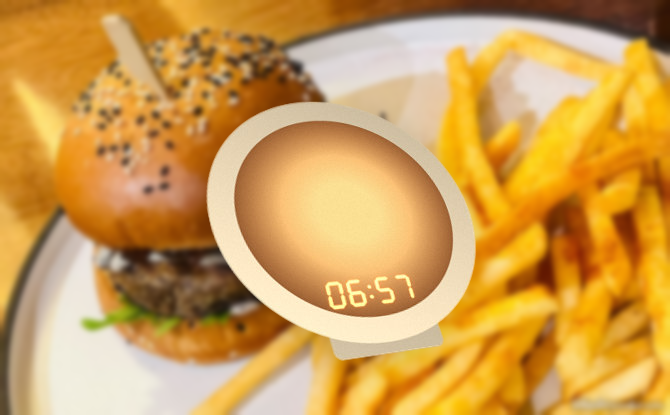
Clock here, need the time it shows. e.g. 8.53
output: 6.57
